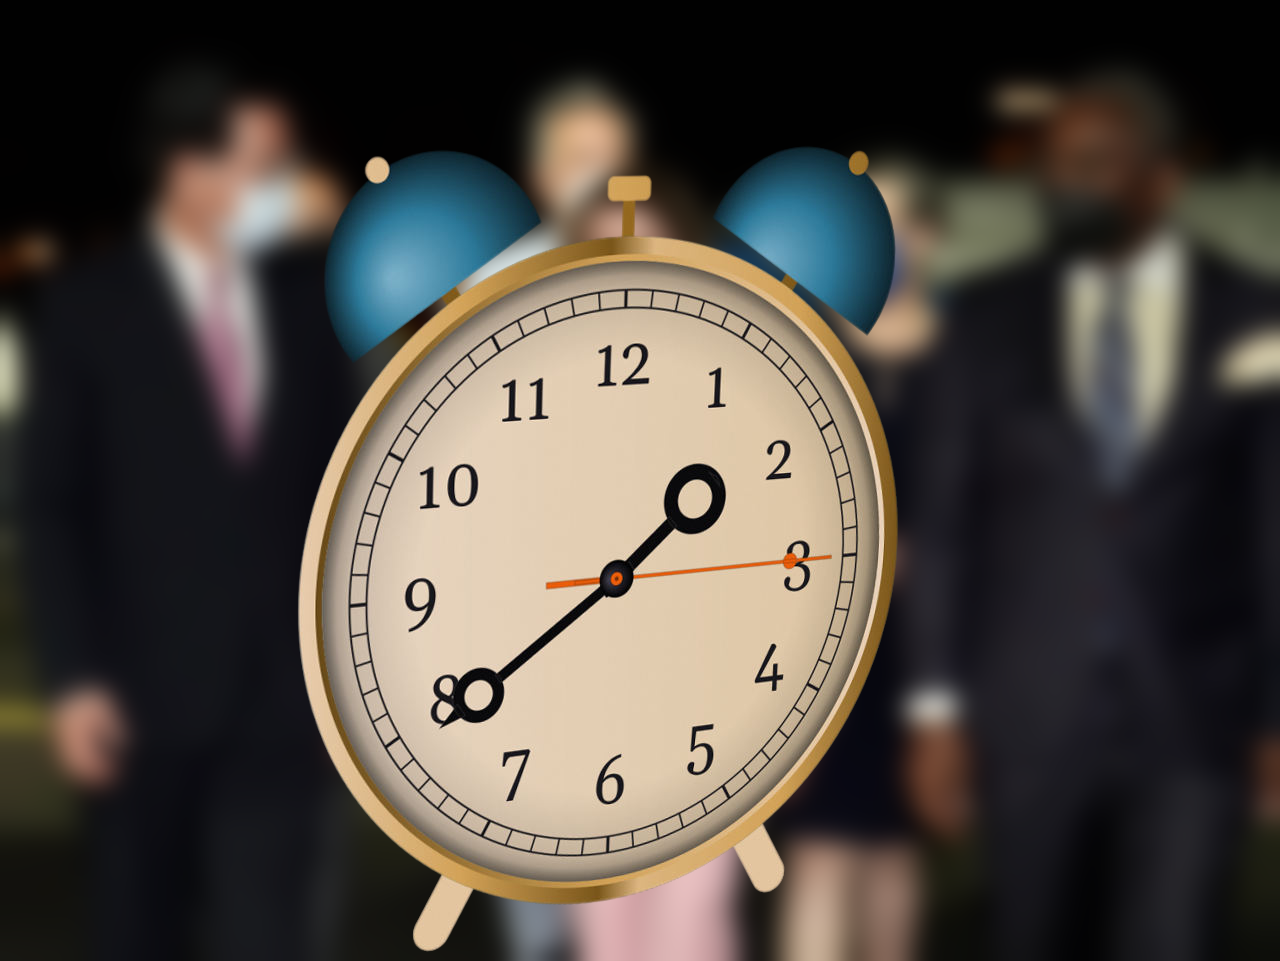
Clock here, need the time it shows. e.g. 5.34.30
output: 1.39.15
